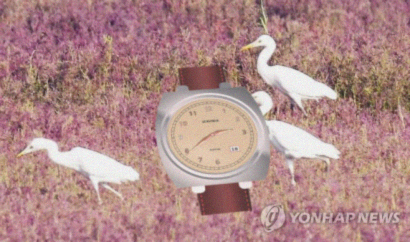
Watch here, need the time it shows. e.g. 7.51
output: 2.39
